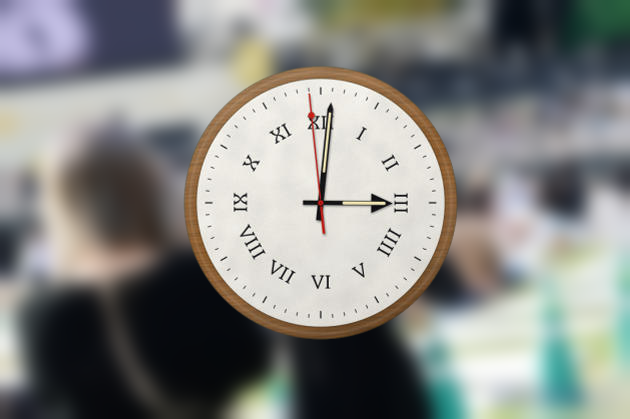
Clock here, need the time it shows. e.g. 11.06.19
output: 3.00.59
